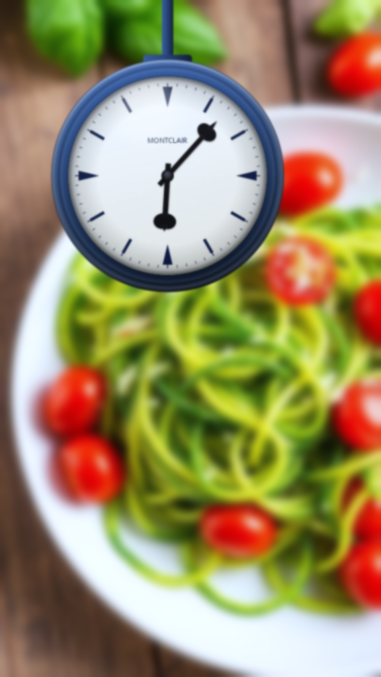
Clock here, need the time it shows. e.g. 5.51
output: 6.07
